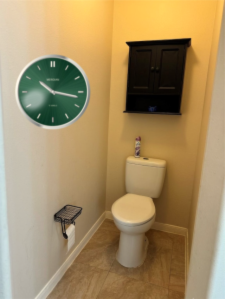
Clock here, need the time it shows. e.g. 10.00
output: 10.17
